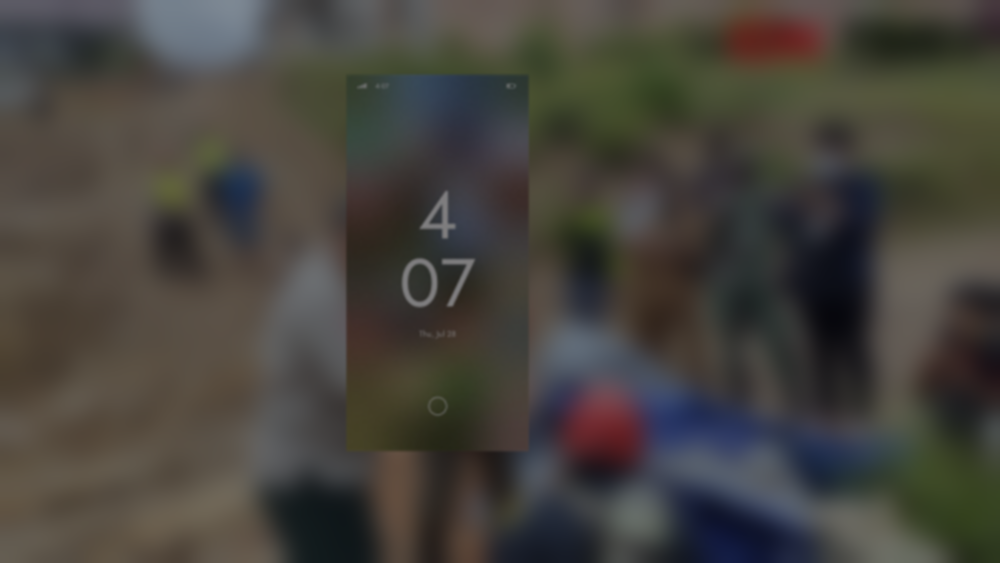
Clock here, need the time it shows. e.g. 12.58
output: 4.07
